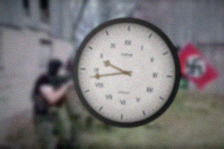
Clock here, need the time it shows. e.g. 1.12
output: 9.43
